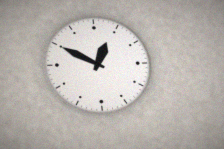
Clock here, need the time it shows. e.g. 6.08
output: 12.50
